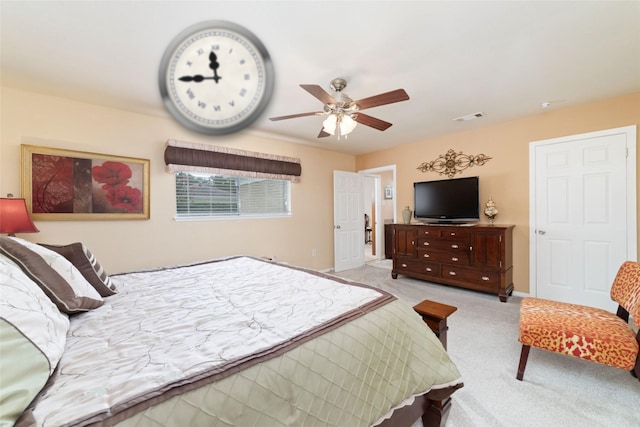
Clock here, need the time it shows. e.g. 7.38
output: 11.45
